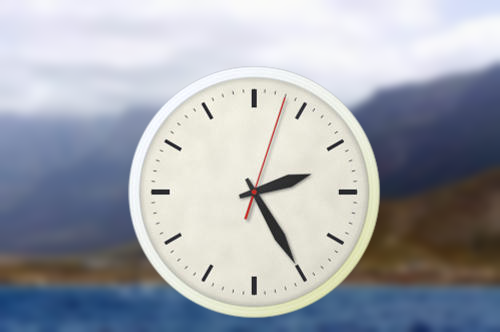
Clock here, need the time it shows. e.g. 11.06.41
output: 2.25.03
